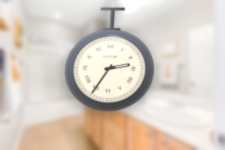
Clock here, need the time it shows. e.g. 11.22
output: 2.35
